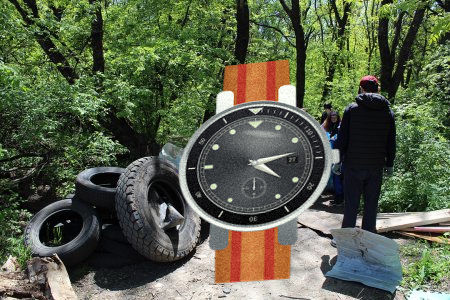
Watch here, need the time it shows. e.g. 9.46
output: 4.13
